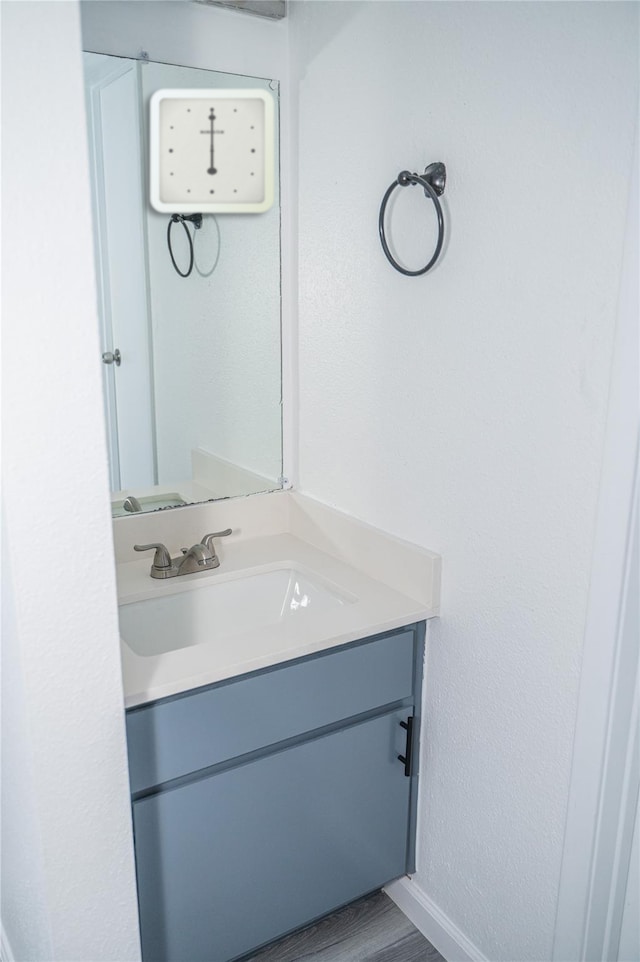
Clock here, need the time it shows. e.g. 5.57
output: 6.00
